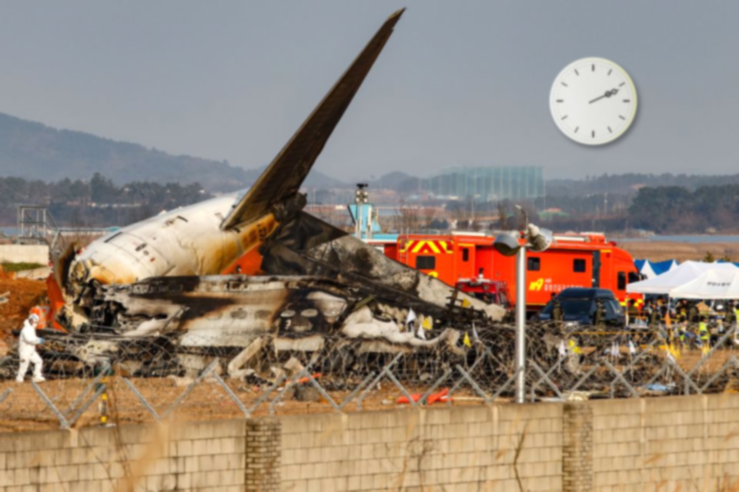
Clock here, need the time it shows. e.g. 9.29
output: 2.11
